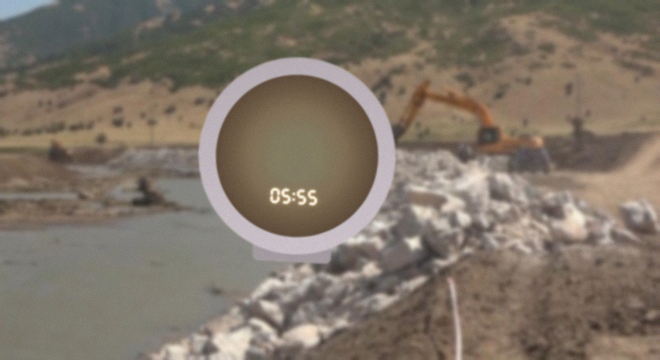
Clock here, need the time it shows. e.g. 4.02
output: 5.55
